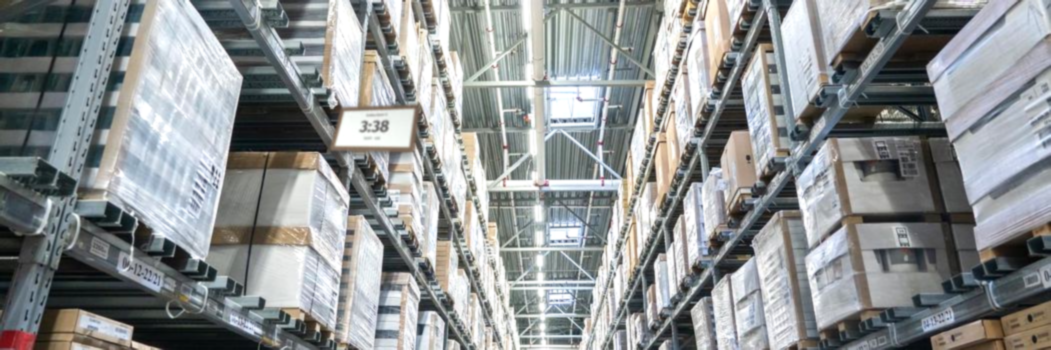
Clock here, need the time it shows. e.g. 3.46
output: 3.38
